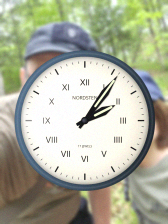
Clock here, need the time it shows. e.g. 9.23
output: 2.06
